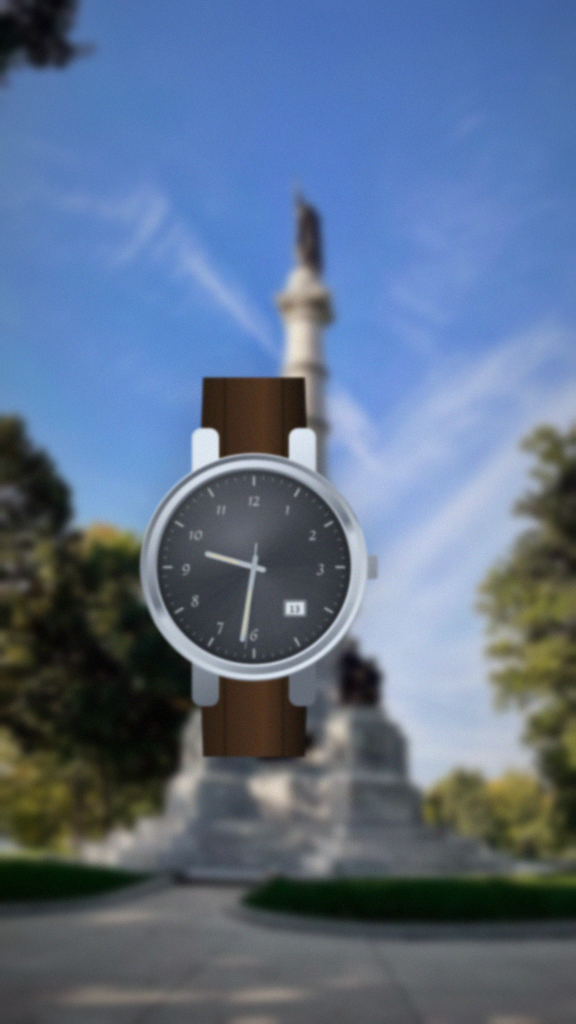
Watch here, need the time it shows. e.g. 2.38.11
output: 9.31.31
